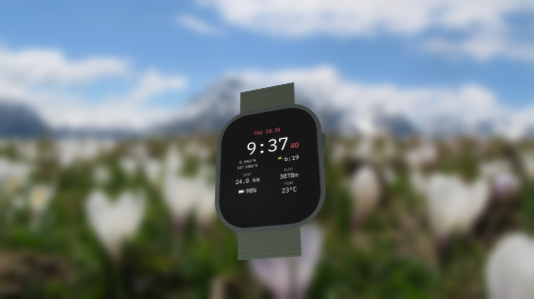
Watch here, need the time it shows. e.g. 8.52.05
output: 9.37.40
